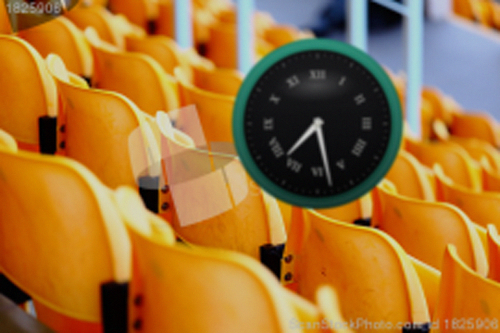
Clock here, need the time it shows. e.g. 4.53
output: 7.28
